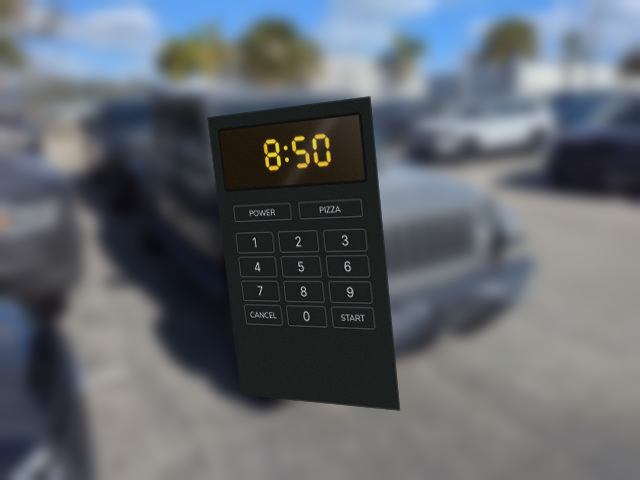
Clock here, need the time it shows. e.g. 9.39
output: 8.50
